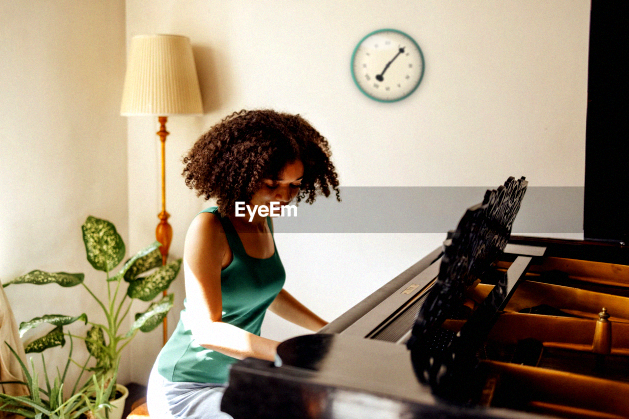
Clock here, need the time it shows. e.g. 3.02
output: 7.07
